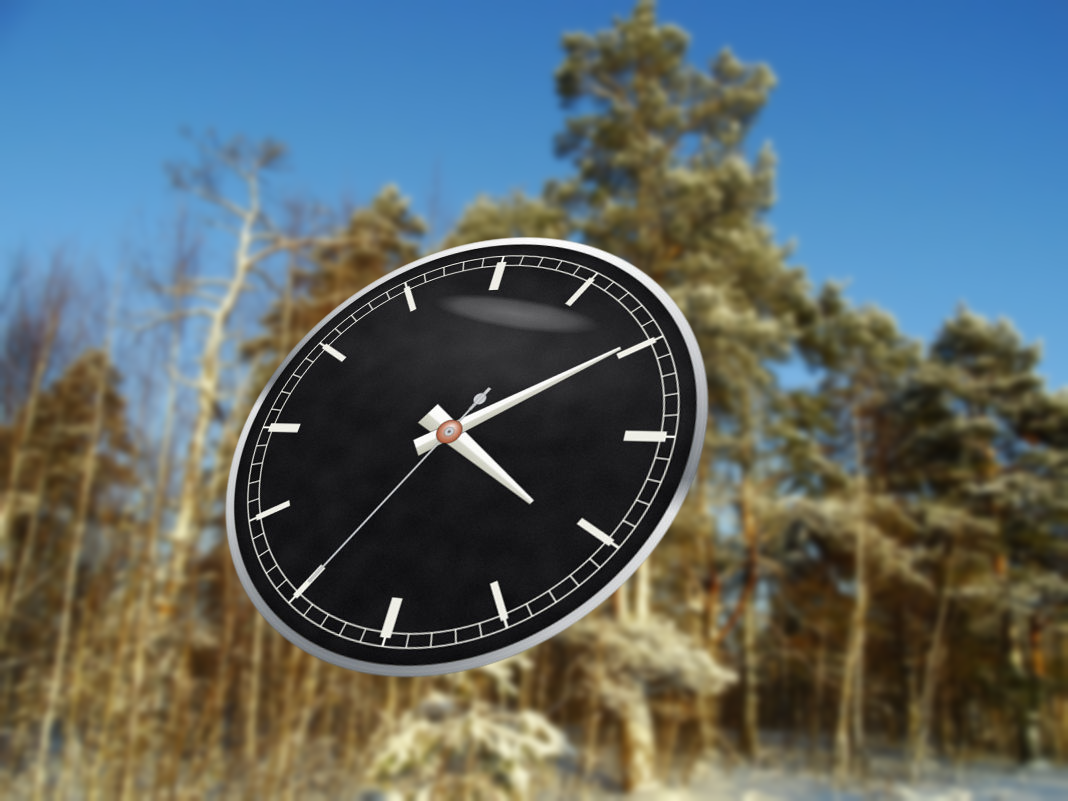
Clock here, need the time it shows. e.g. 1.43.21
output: 4.09.35
